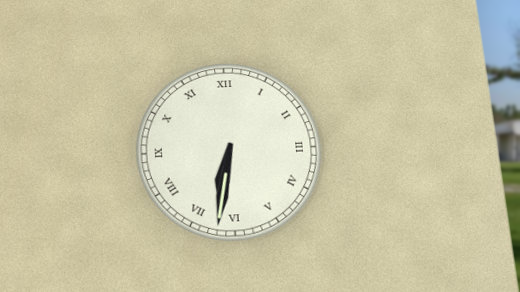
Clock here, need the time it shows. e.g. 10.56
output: 6.32
